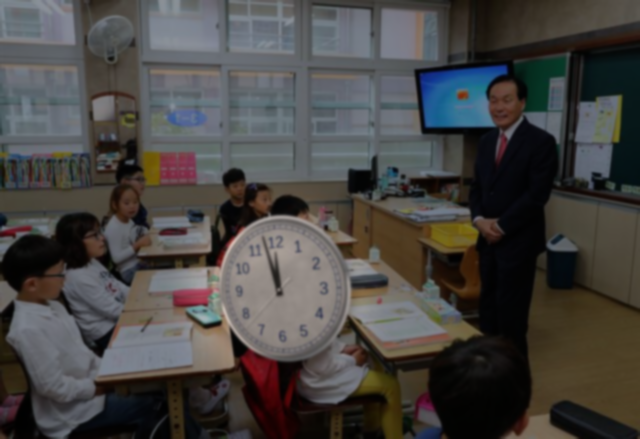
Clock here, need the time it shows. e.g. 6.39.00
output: 11.57.38
